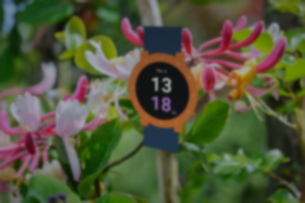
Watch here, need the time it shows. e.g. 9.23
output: 13.18
